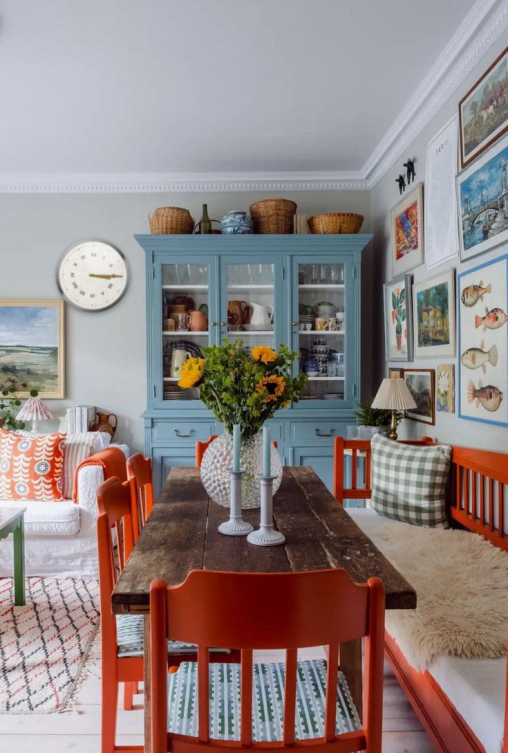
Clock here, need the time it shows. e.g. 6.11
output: 3.15
